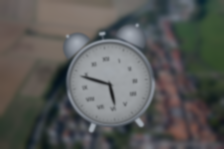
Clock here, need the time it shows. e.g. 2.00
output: 5.49
